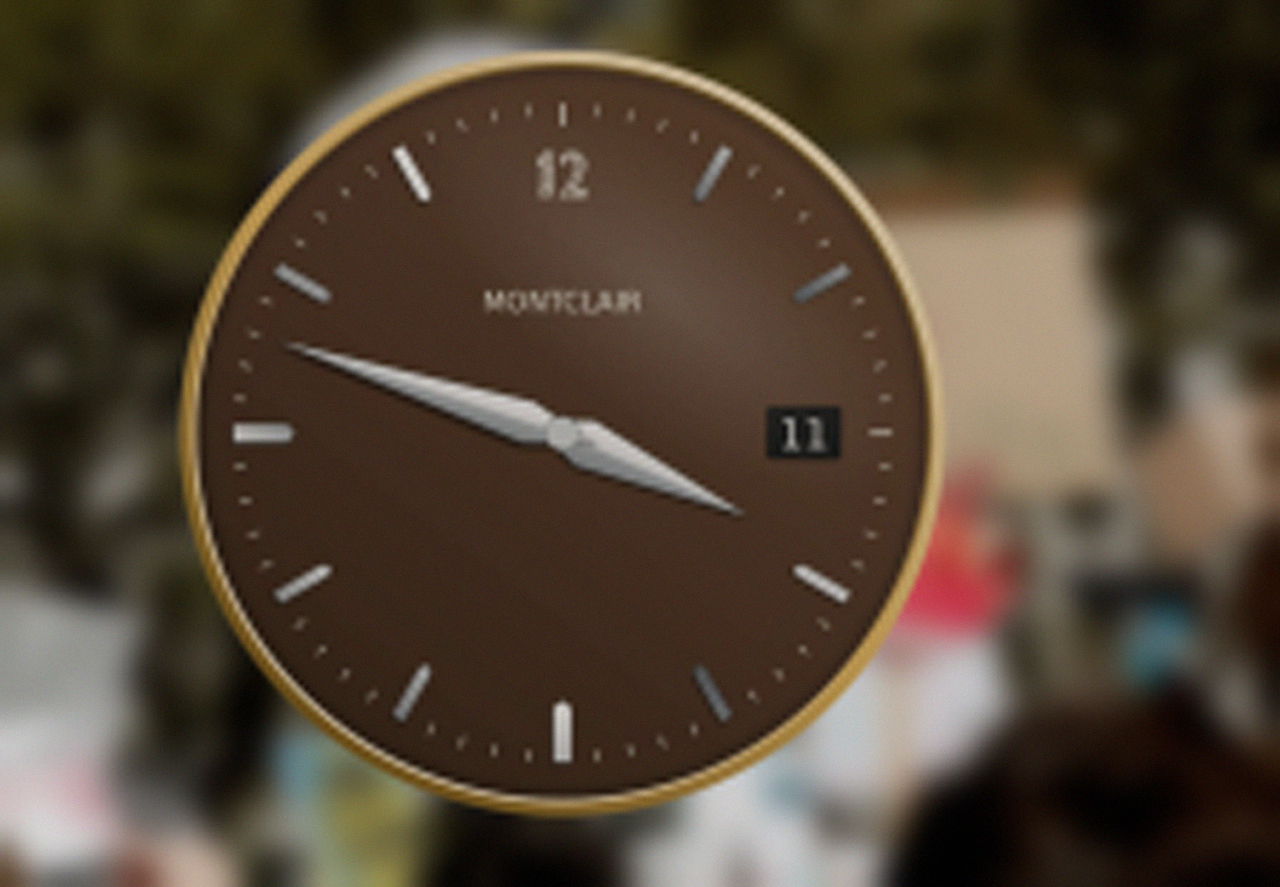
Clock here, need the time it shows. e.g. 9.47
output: 3.48
